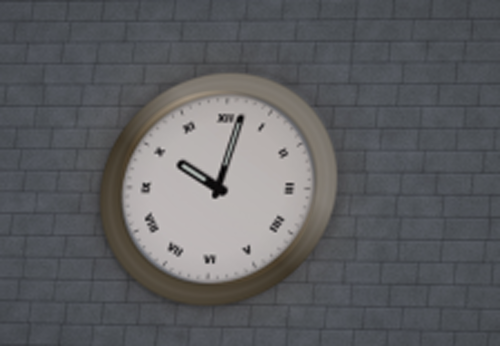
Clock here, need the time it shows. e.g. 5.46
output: 10.02
